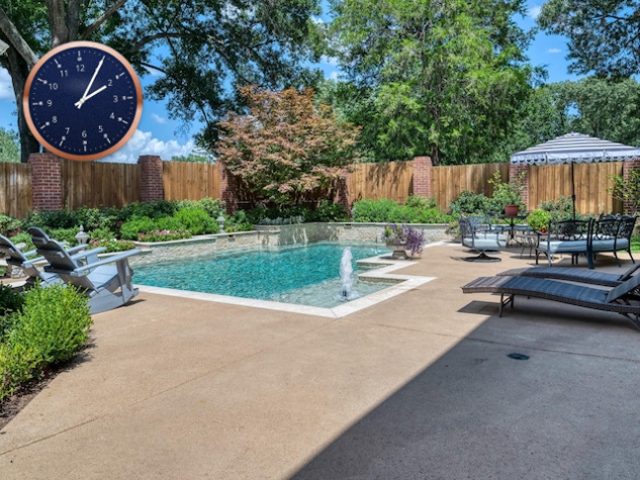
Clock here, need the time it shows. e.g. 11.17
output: 2.05
